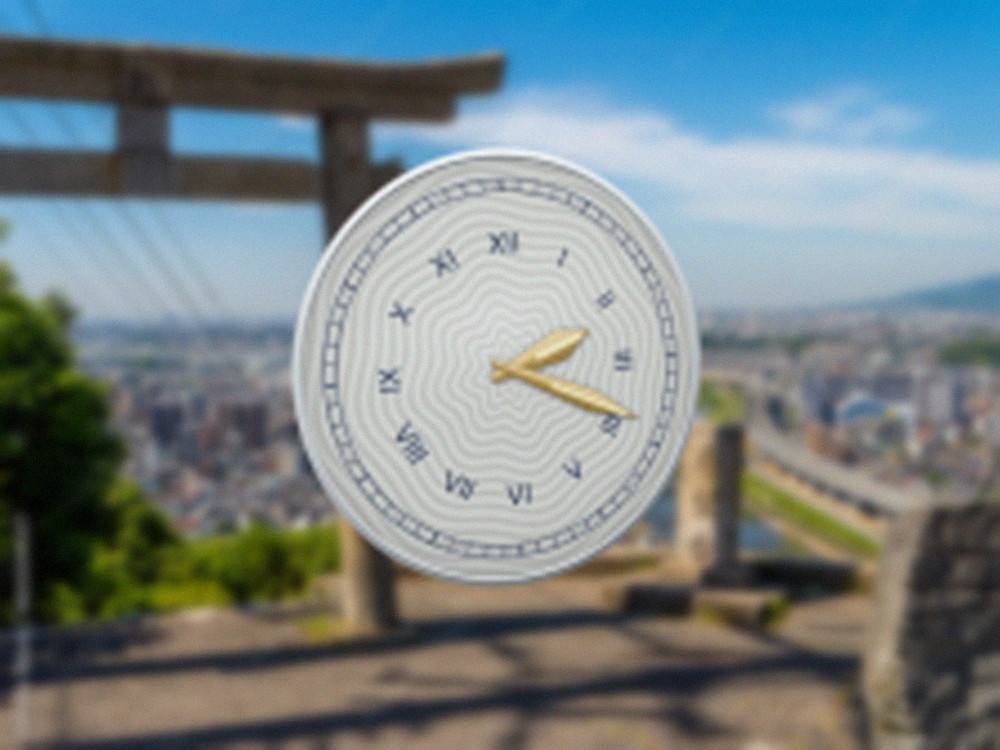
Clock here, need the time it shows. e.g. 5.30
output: 2.19
